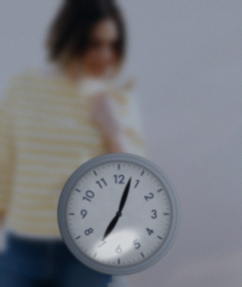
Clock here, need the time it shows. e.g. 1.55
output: 7.03
